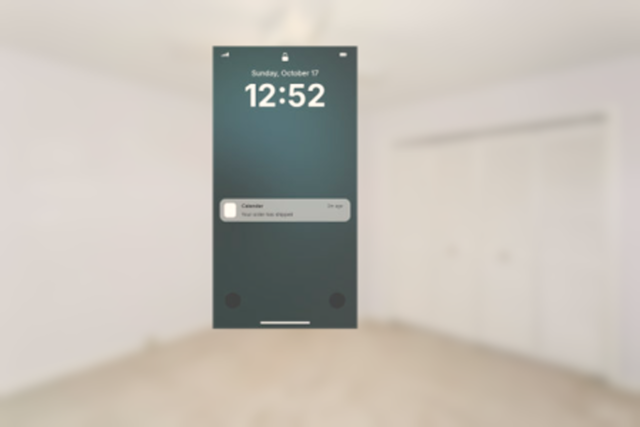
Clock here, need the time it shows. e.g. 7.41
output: 12.52
